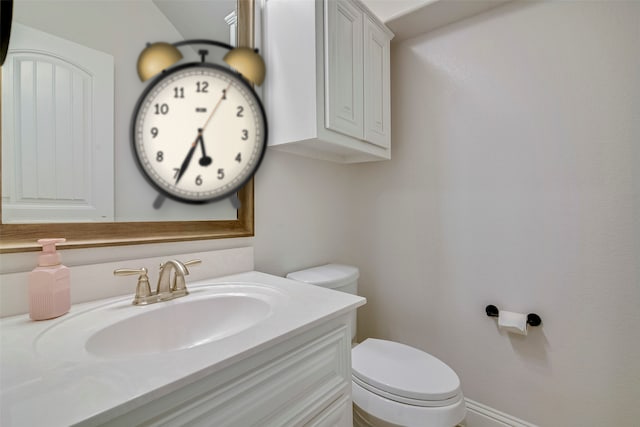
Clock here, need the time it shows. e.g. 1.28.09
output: 5.34.05
